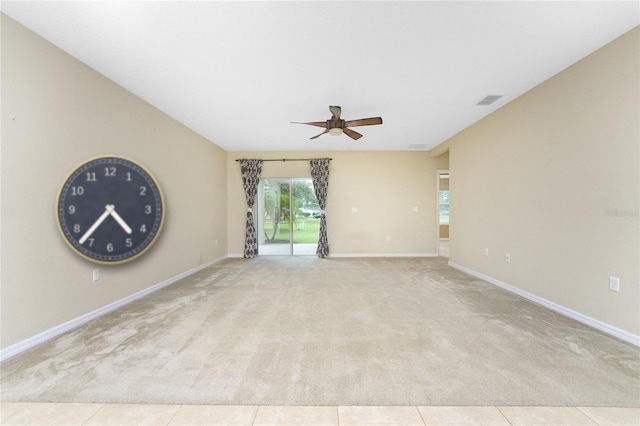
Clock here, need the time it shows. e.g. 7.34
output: 4.37
